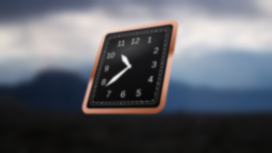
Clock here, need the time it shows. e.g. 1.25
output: 10.38
